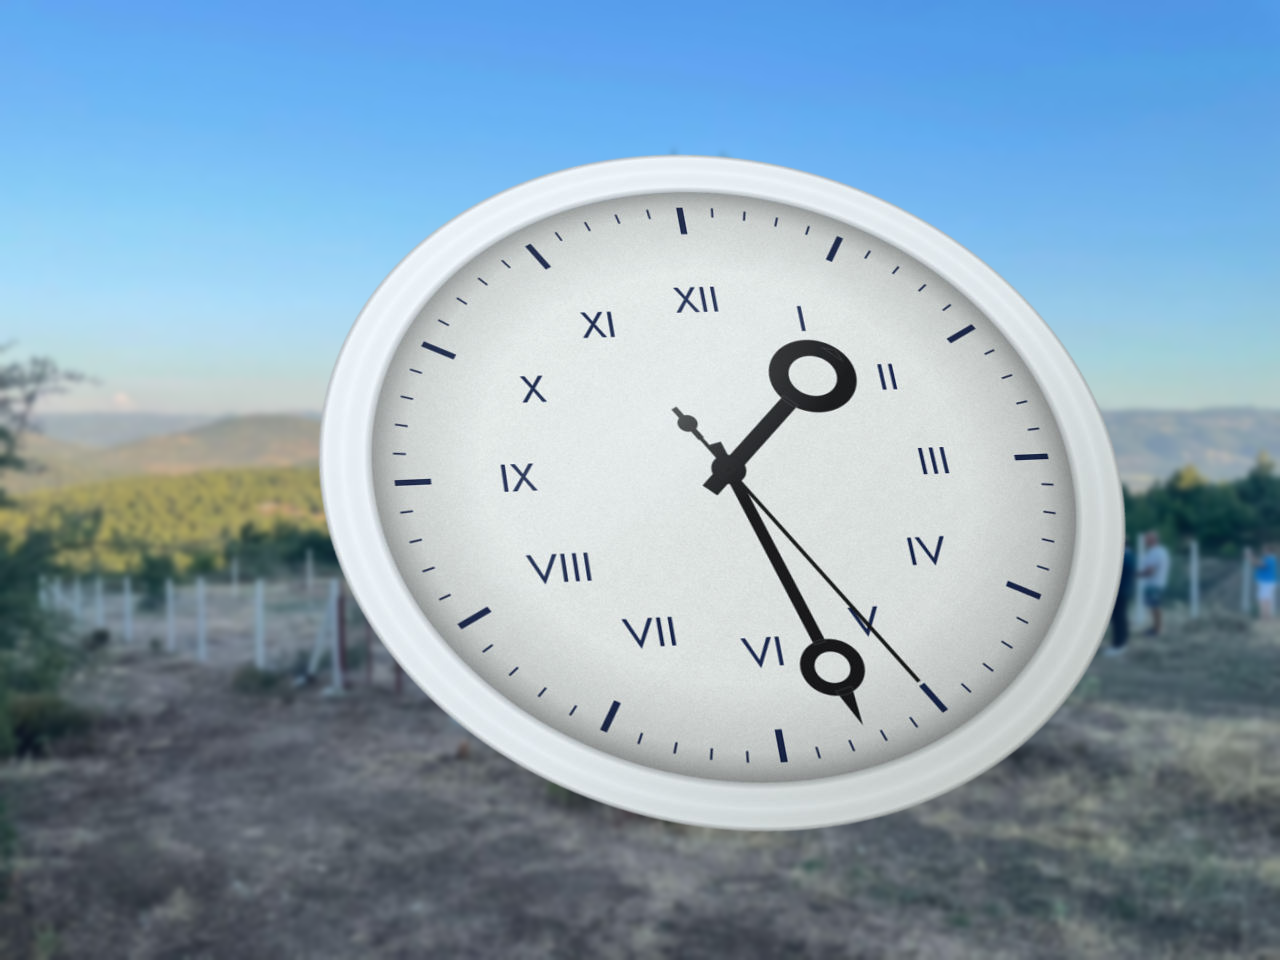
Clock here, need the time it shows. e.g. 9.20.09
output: 1.27.25
